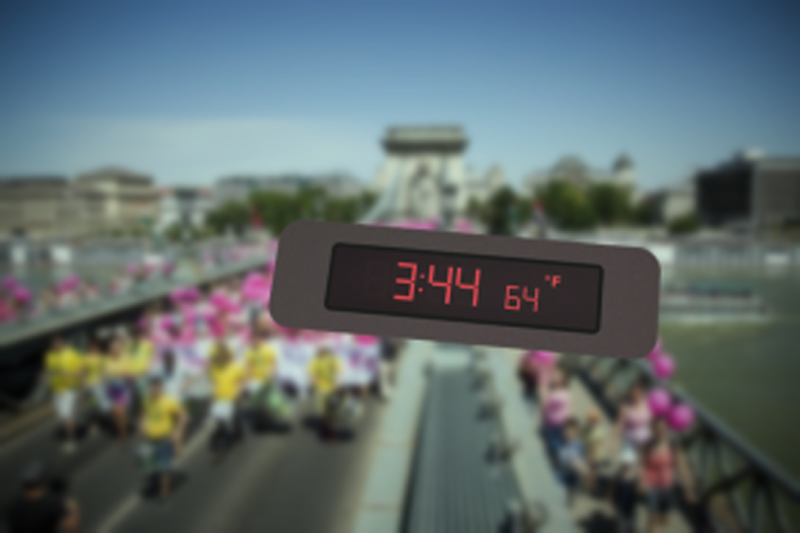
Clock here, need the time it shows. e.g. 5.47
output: 3.44
